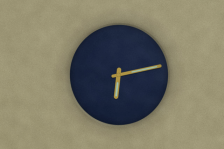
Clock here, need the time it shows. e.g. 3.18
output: 6.13
